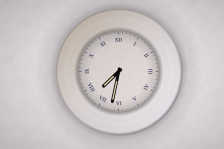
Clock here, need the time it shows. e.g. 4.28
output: 7.32
